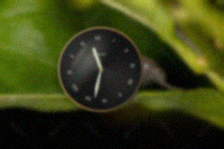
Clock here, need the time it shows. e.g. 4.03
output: 11.33
